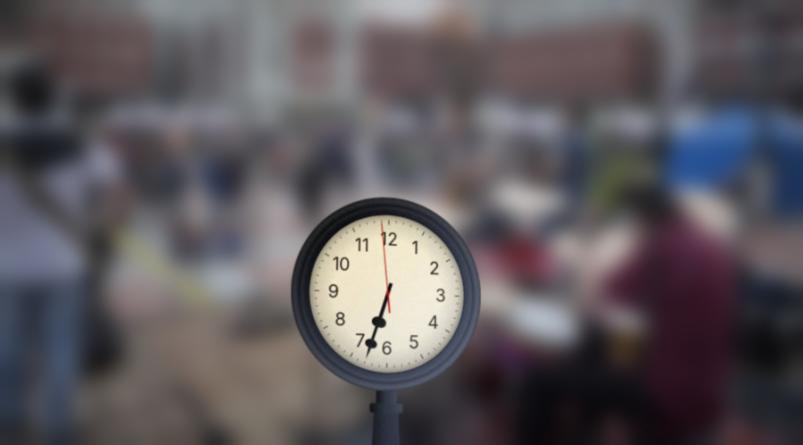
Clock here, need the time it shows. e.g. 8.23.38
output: 6.32.59
